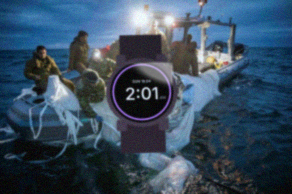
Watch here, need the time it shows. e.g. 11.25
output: 2.01
